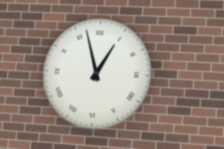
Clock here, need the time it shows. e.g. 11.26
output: 12.57
